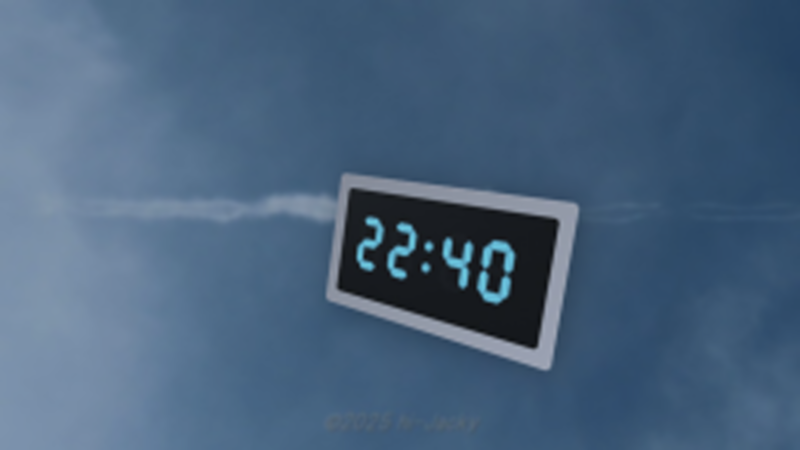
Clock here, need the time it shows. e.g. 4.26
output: 22.40
